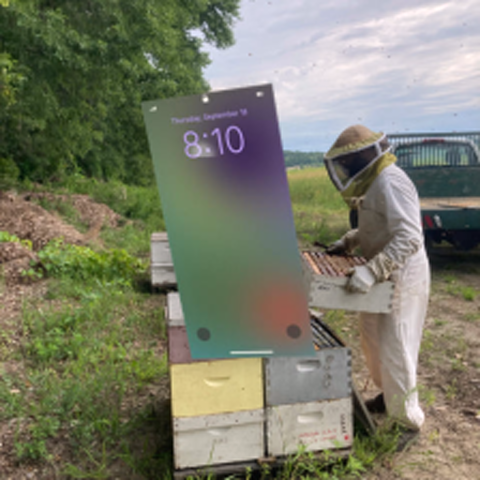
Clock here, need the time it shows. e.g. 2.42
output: 8.10
